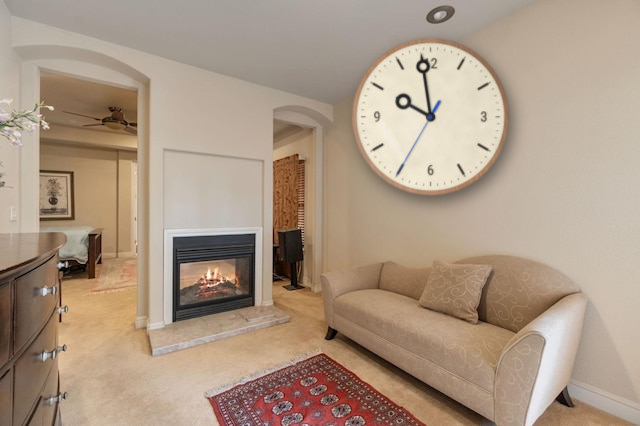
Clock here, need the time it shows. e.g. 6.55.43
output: 9.58.35
